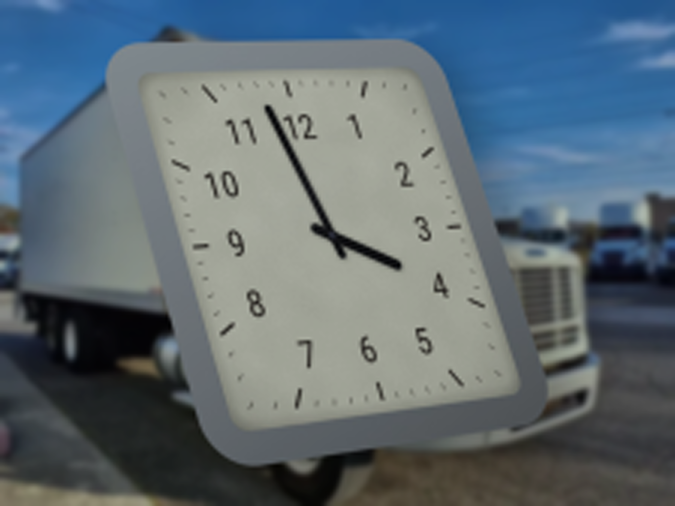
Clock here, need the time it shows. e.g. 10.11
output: 3.58
